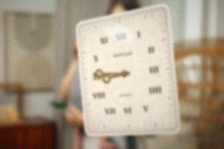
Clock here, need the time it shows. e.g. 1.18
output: 8.46
